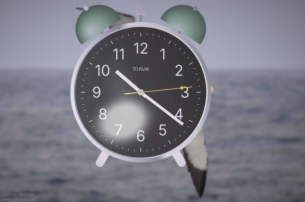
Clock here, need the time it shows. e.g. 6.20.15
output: 10.21.14
